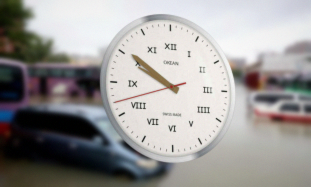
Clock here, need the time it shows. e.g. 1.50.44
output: 9.50.42
